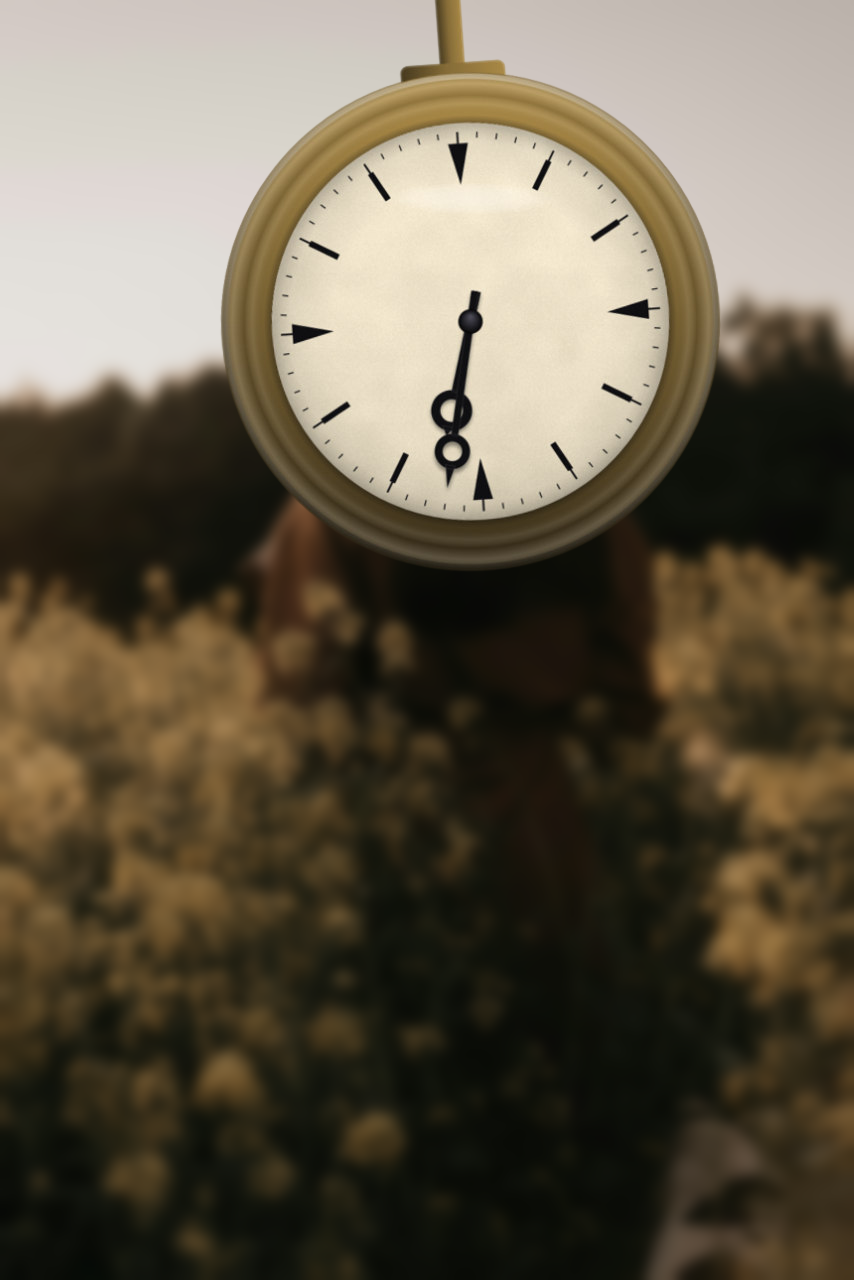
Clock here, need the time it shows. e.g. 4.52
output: 6.32
